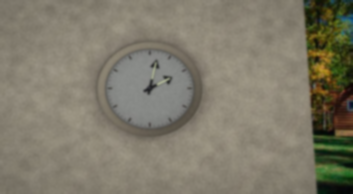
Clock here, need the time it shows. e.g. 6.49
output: 2.02
